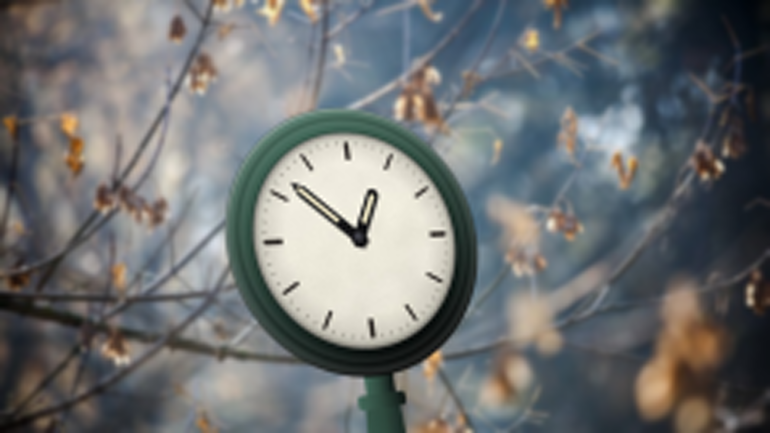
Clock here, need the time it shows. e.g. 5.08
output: 12.52
